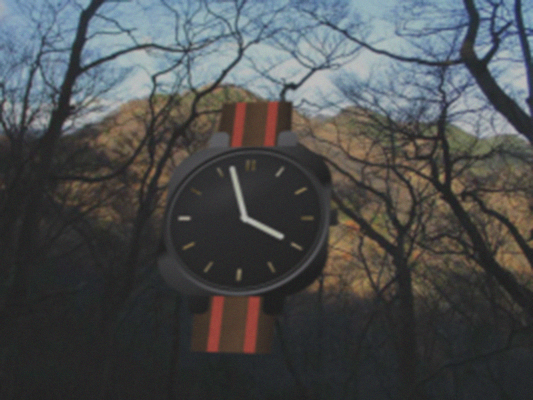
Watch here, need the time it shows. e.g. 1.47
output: 3.57
